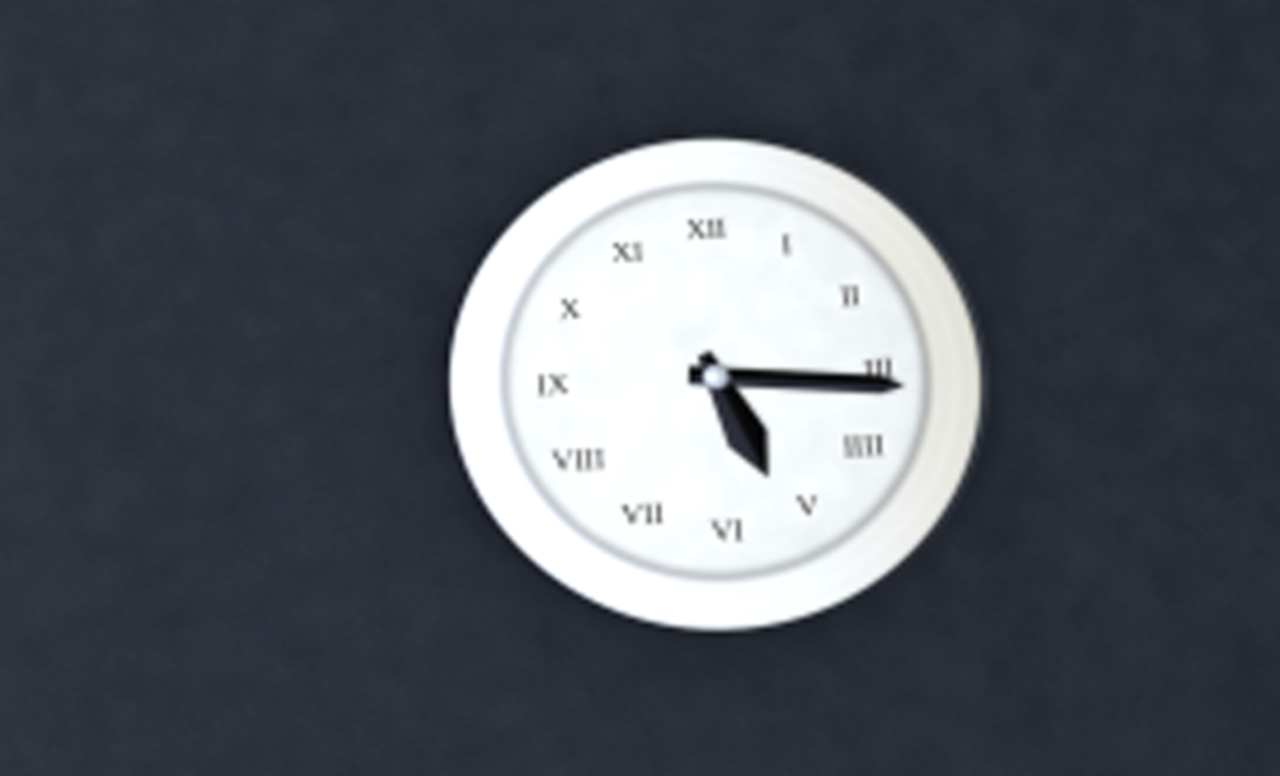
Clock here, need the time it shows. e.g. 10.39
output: 5.16
